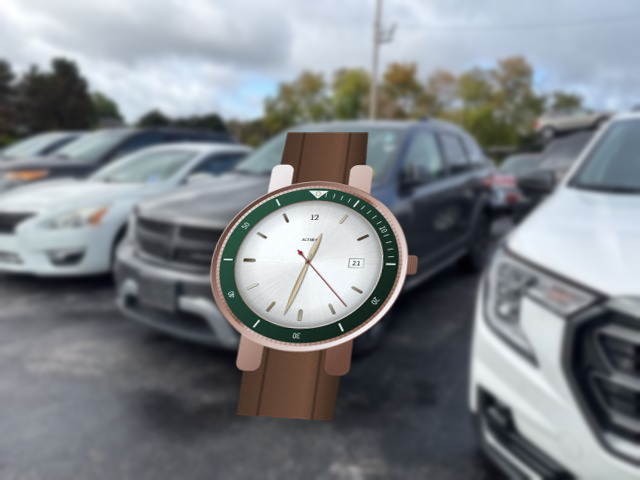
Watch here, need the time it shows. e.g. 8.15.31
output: 12.32.23
